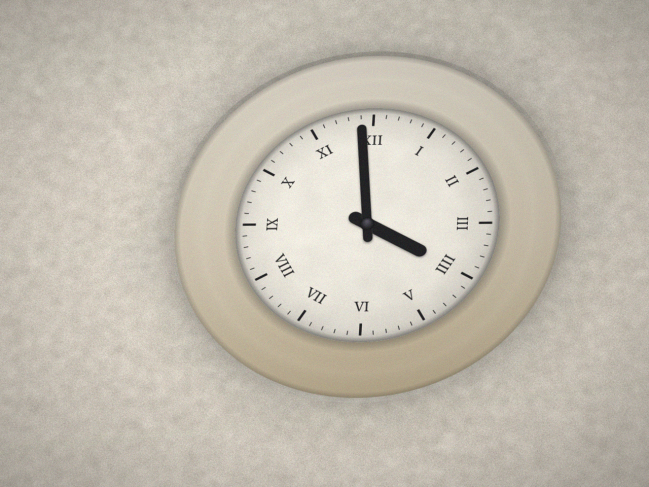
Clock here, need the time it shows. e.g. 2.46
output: 3.59
